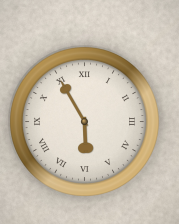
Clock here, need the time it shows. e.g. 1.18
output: 5.55
